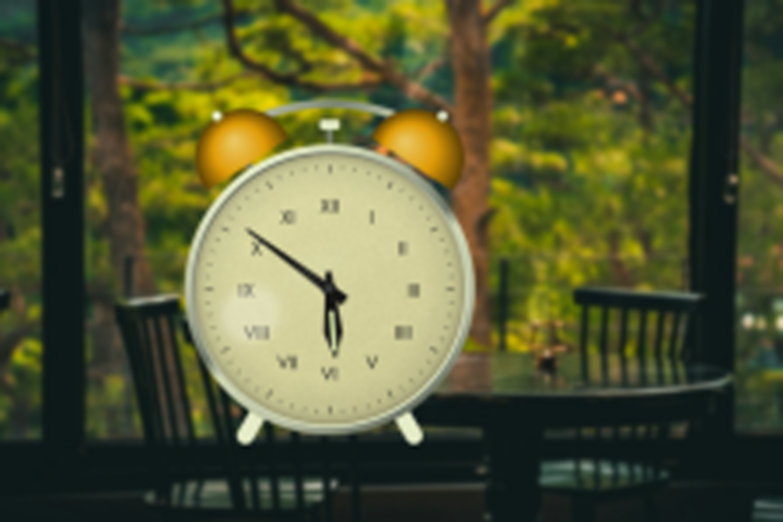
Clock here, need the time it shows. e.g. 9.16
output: 5.51
